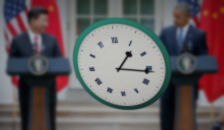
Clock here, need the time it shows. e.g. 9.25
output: 1.16
